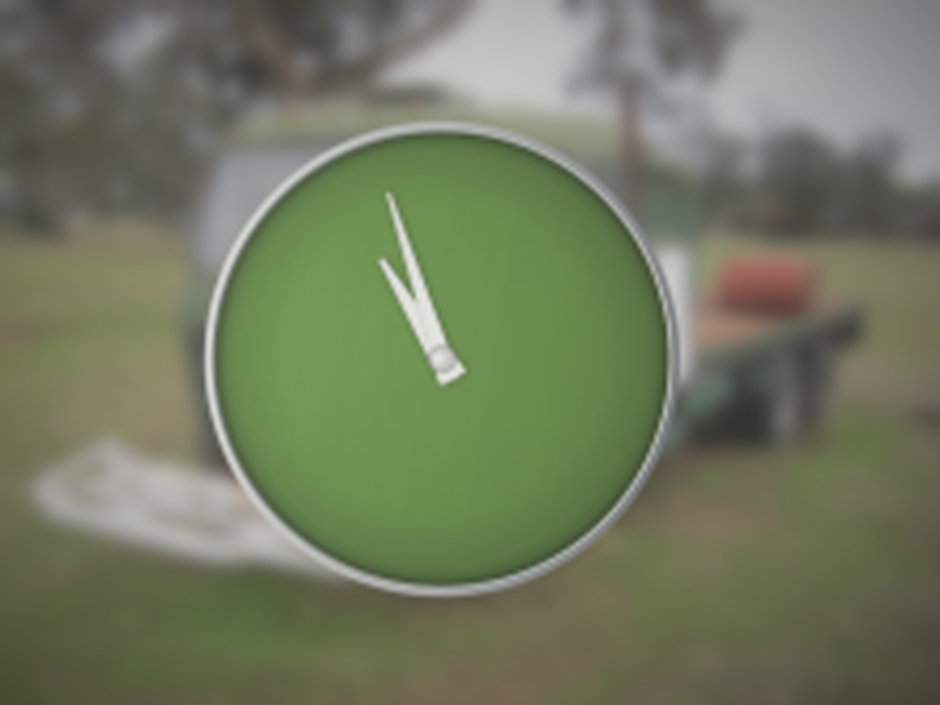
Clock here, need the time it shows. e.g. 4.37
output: 10.57
